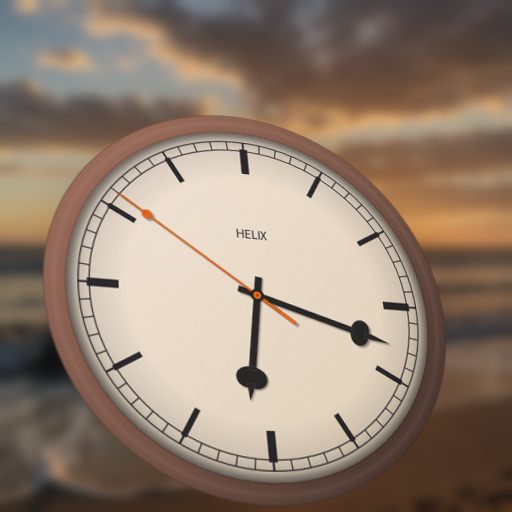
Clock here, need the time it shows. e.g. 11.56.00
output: 6.17.51
